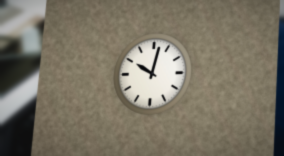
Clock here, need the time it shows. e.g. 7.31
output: 10.02
